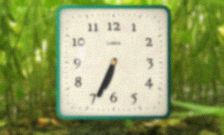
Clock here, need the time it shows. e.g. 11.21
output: 6.34
